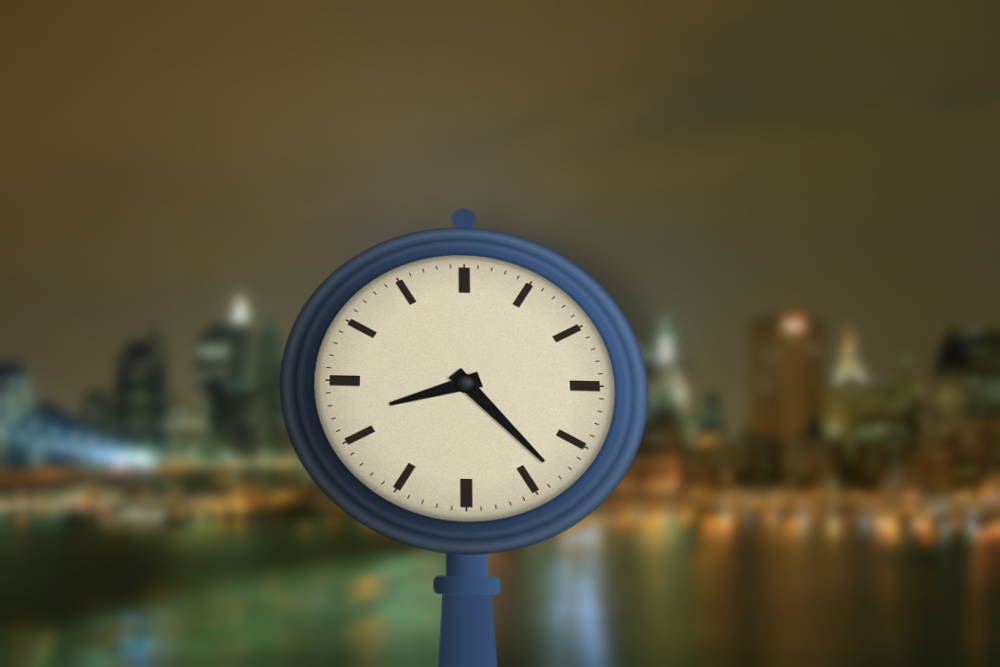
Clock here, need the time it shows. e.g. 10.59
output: 8.23
